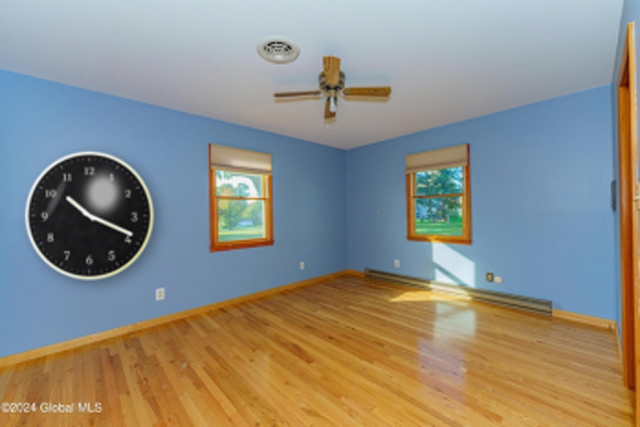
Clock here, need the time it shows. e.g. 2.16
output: 10.19
